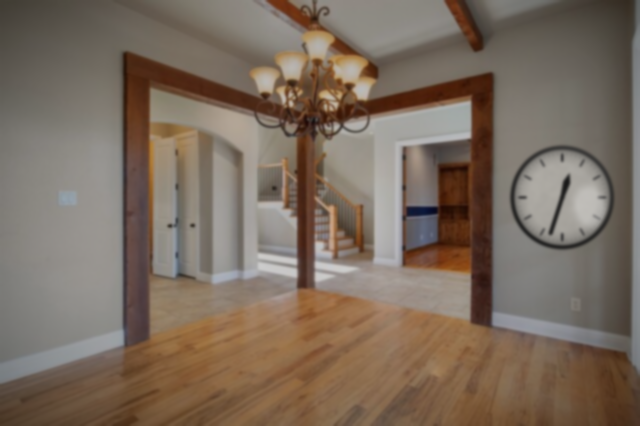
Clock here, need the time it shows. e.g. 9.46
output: 12.33
